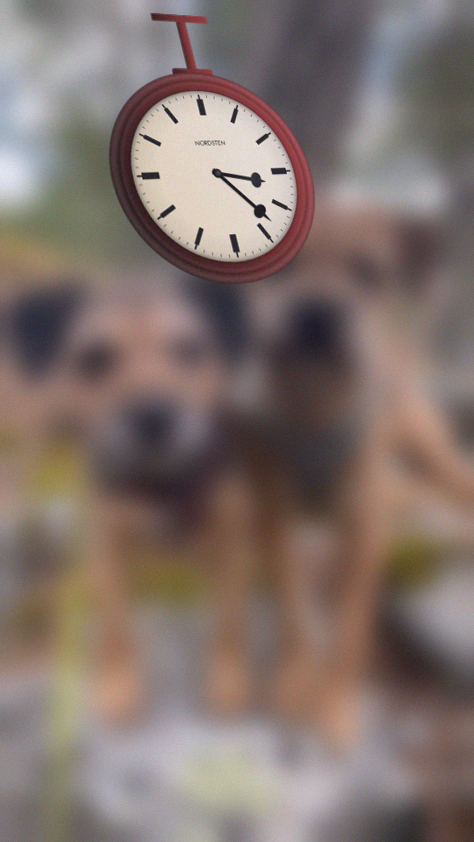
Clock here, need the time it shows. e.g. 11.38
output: 3.23
